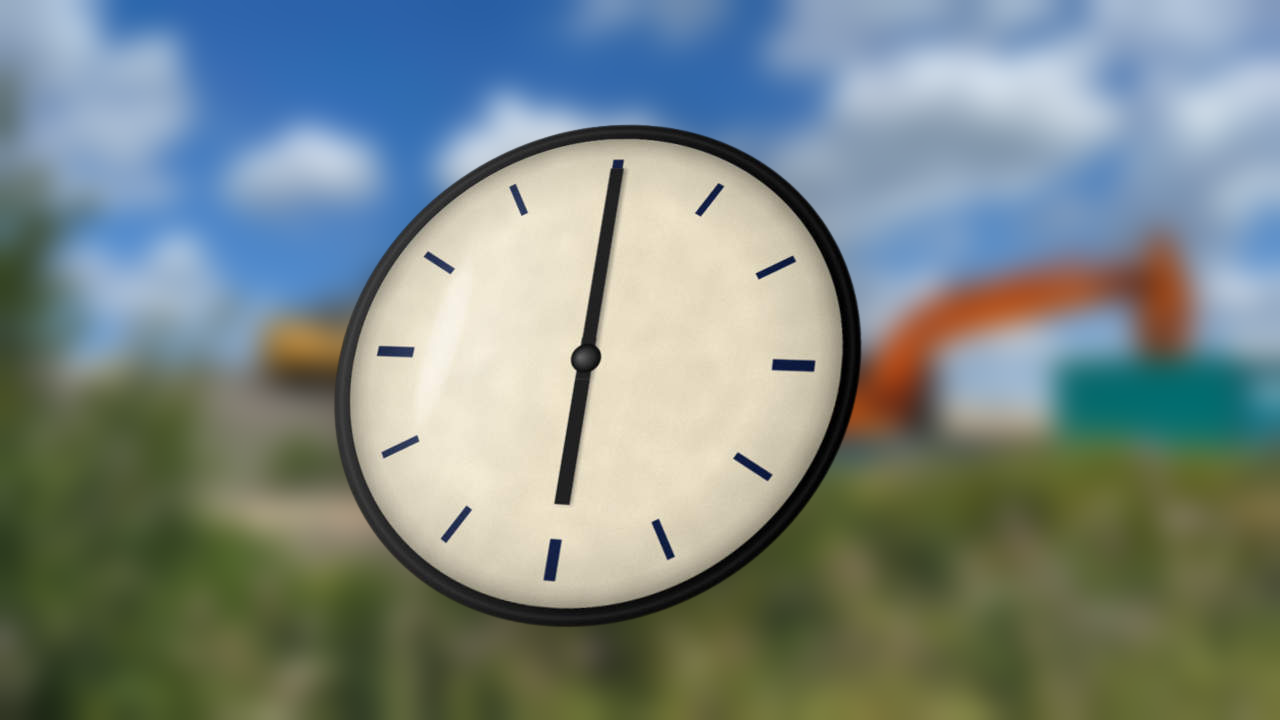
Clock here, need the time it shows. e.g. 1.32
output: 6.00
